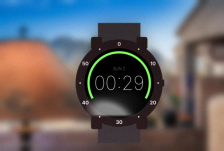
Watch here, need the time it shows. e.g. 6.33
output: 0.29
